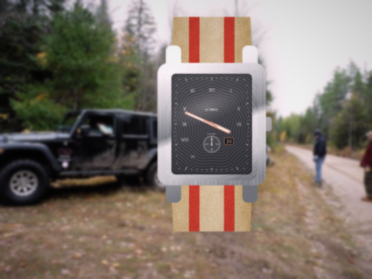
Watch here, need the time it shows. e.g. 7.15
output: 3.49
